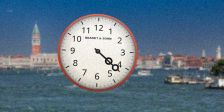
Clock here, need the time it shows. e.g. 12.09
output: 4.22
